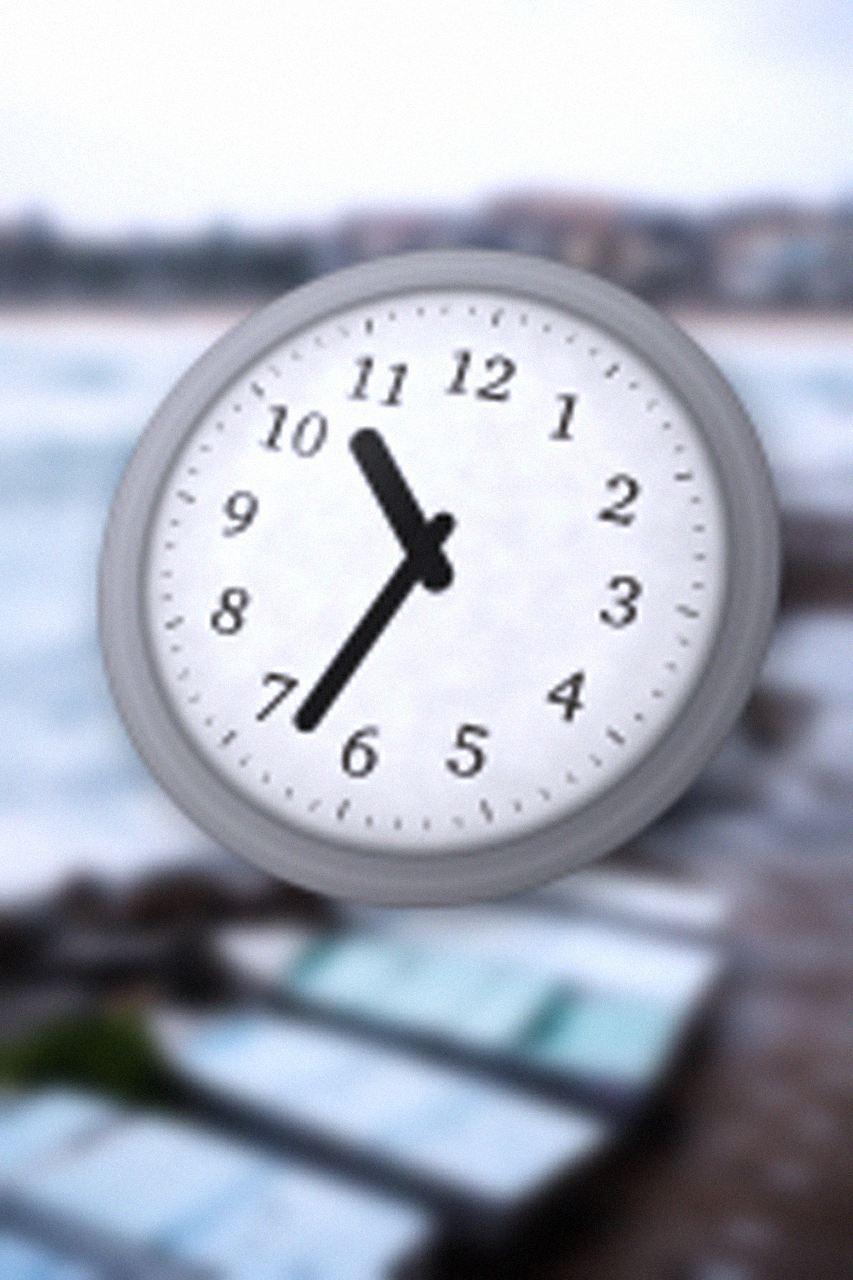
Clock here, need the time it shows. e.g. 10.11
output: 10.33
